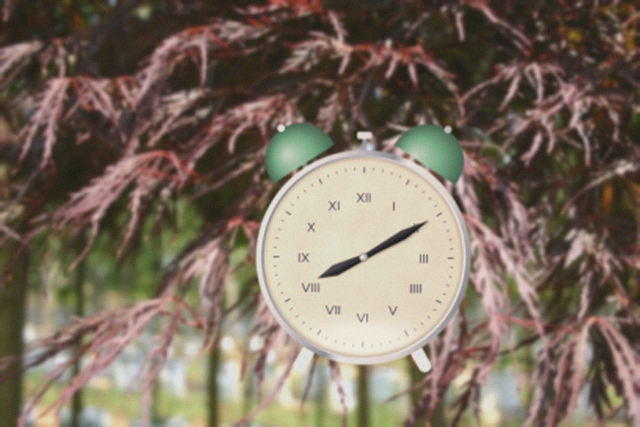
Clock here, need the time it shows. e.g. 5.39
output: 8.10
